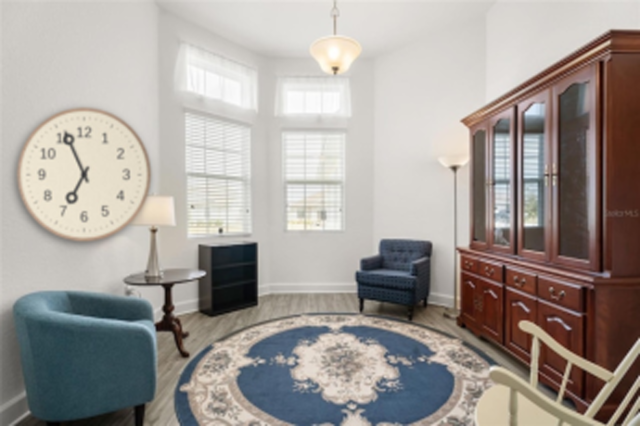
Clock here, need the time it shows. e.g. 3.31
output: 6.56
